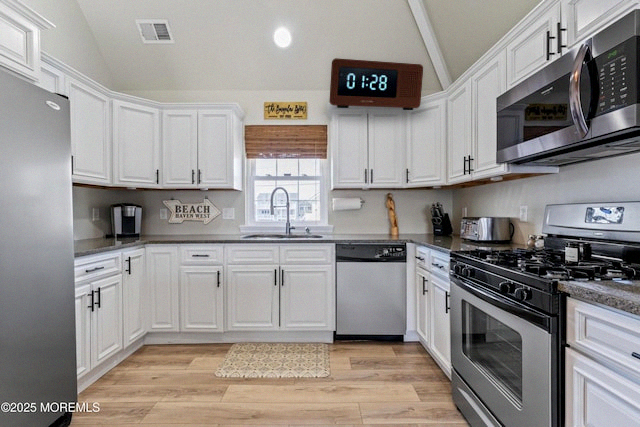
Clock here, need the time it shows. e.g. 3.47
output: 1.28
